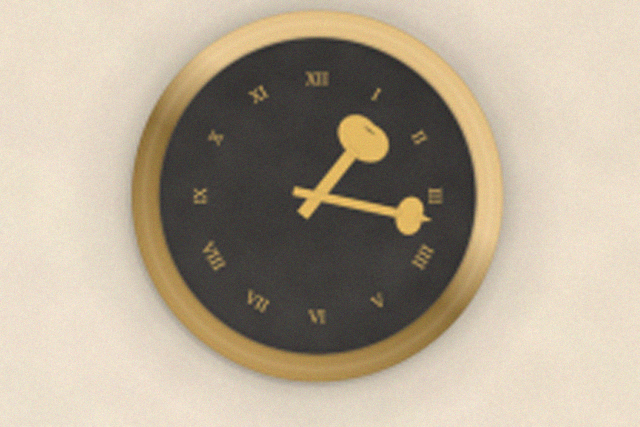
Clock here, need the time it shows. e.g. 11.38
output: 1.17
